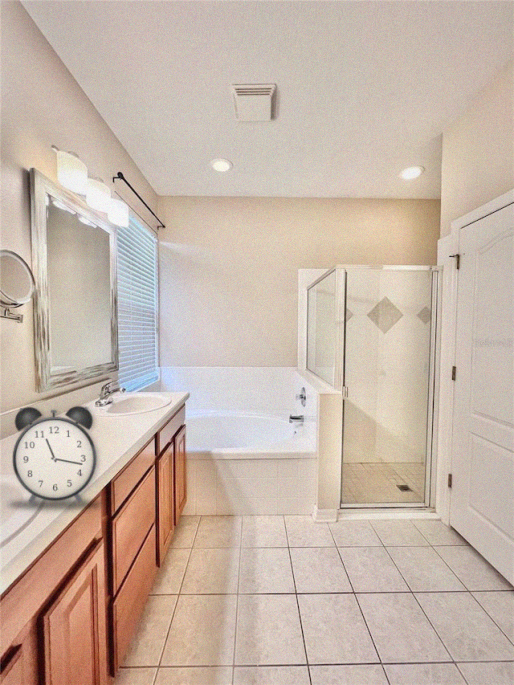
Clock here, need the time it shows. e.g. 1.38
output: 11.17
